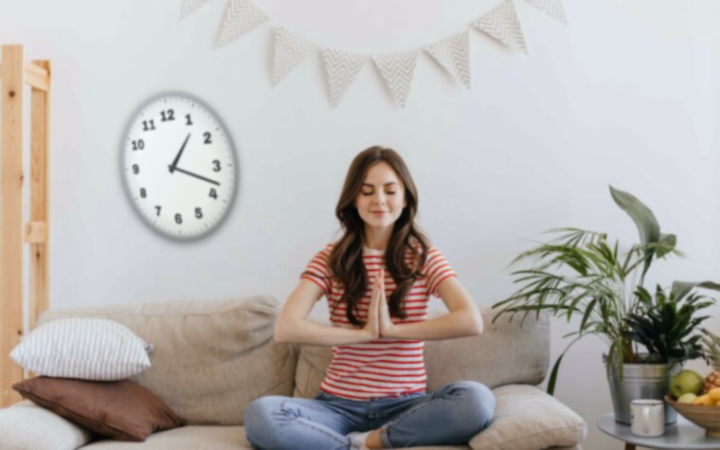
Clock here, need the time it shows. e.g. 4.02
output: 1.18
